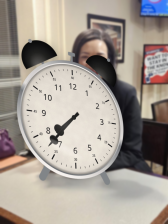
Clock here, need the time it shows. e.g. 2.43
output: 7.37
